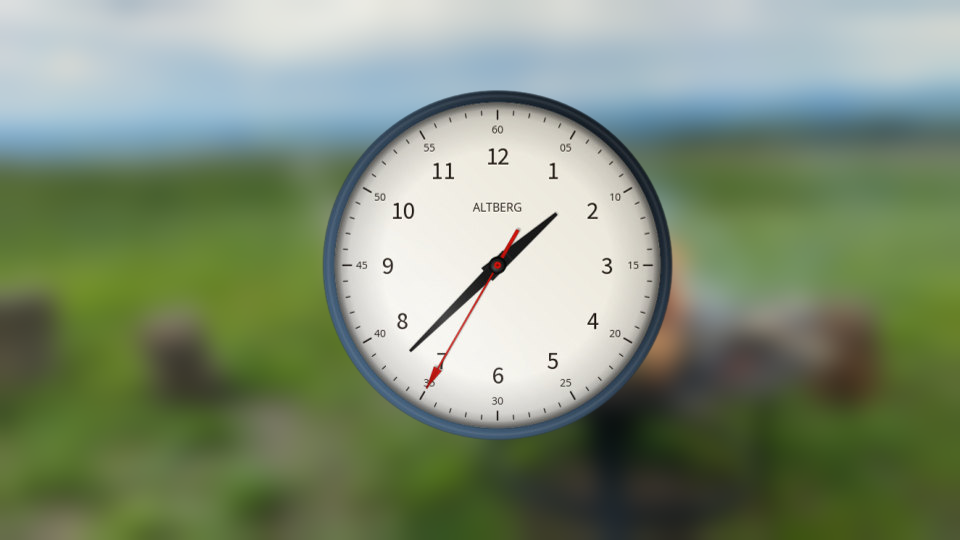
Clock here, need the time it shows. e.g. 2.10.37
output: 1.37.35
